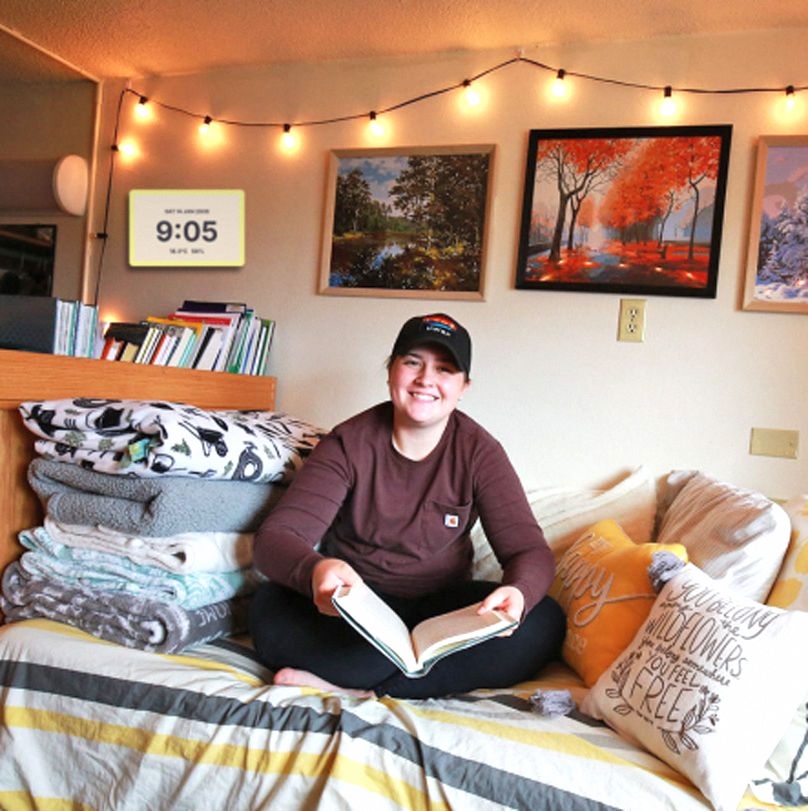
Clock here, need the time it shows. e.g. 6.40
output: 9.05
